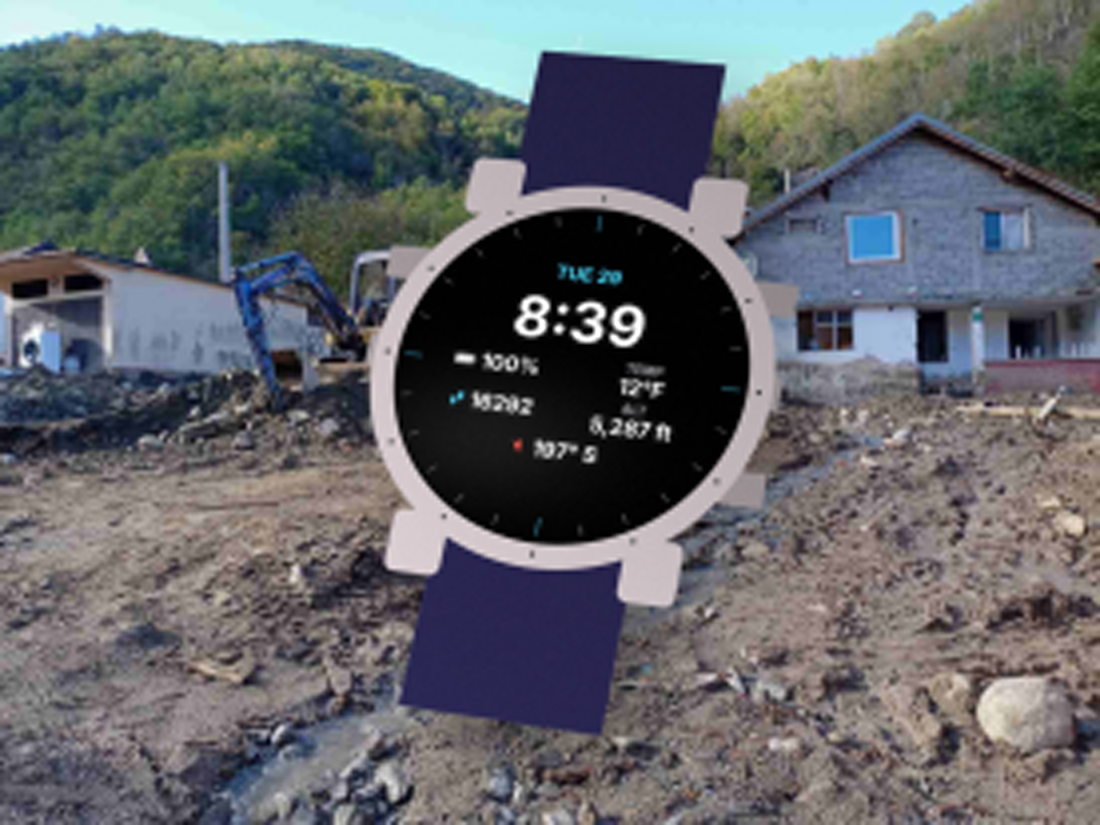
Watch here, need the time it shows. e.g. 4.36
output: 8.39
